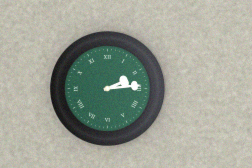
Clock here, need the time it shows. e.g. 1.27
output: 2.14
